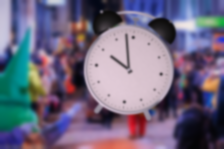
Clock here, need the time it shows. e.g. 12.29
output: 9.58
